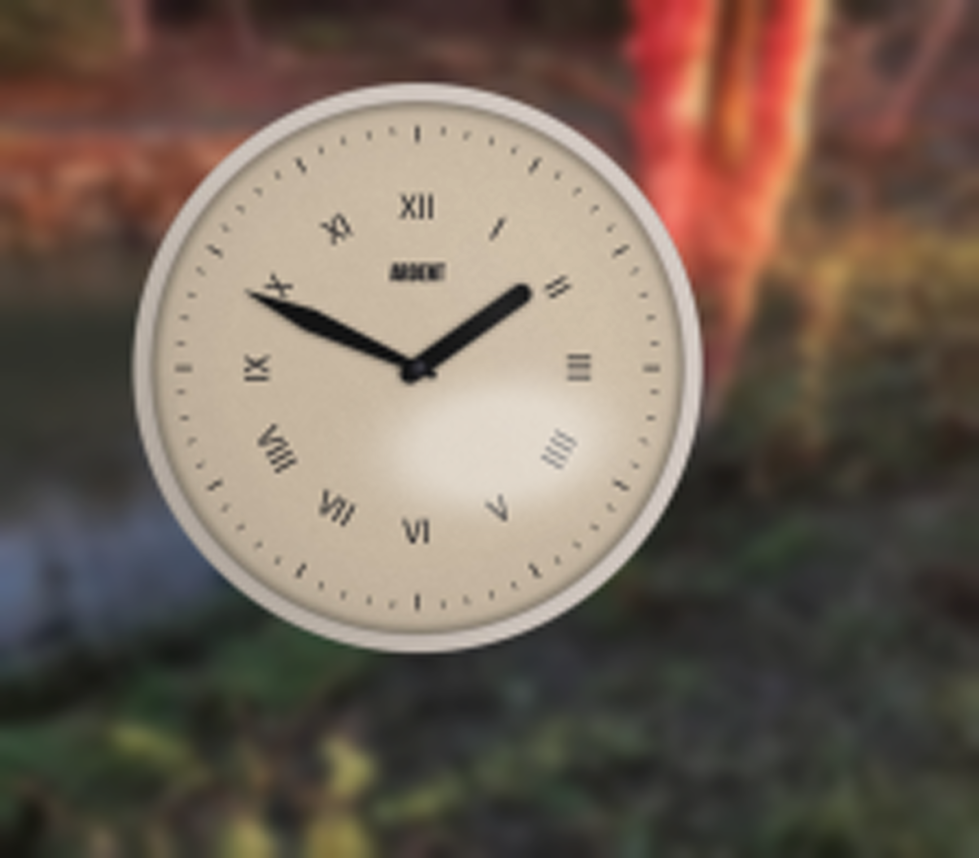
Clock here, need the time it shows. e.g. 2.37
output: 1.49
